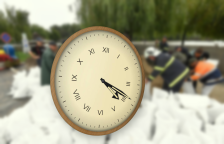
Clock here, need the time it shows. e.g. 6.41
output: 4.19
